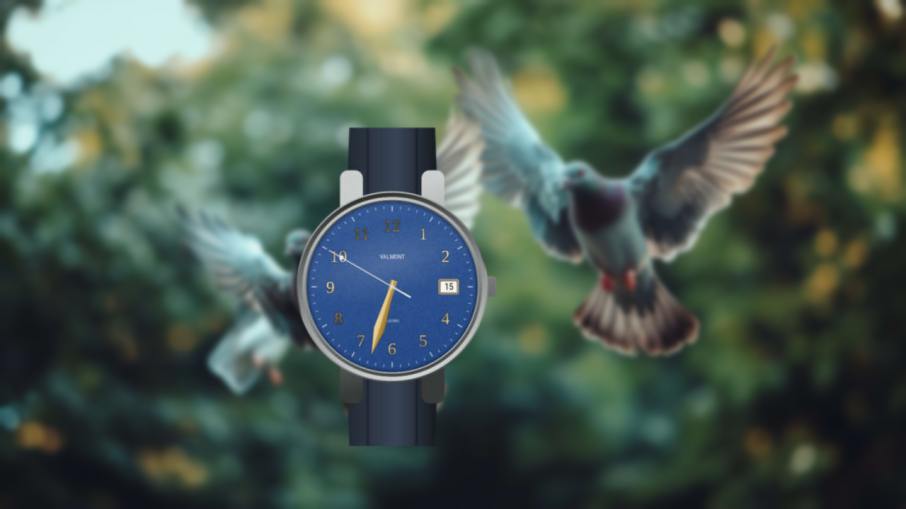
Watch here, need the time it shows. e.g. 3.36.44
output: 6.32.50
